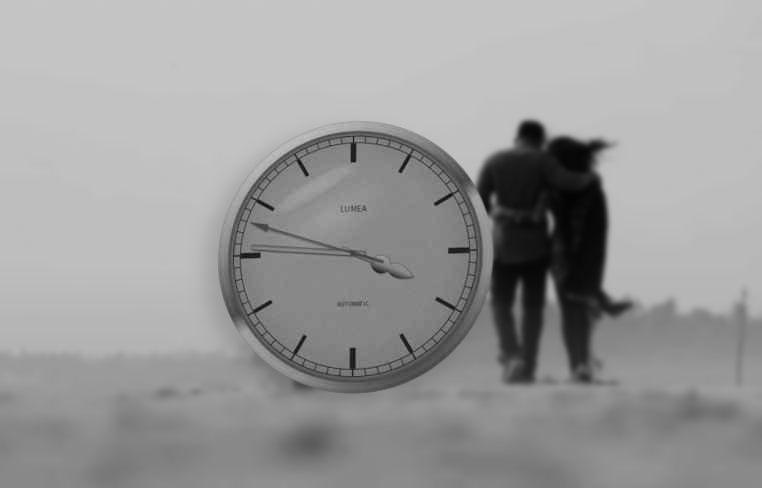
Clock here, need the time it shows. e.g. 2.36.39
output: 3.45.48
